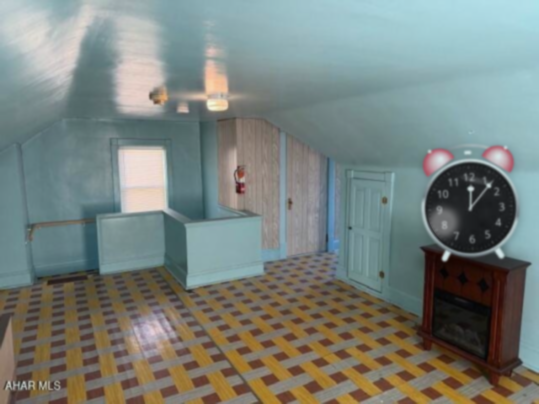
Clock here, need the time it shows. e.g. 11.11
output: 12.07
